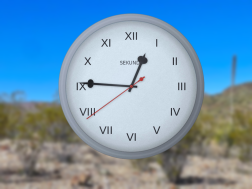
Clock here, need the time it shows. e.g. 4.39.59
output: 12.45.39
